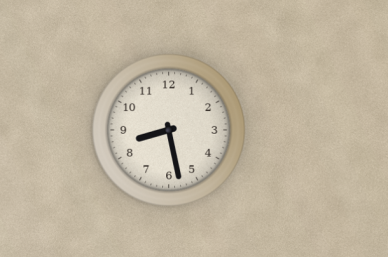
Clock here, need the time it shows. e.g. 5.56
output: 8.28
